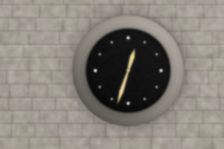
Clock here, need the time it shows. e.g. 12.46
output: 12.33
